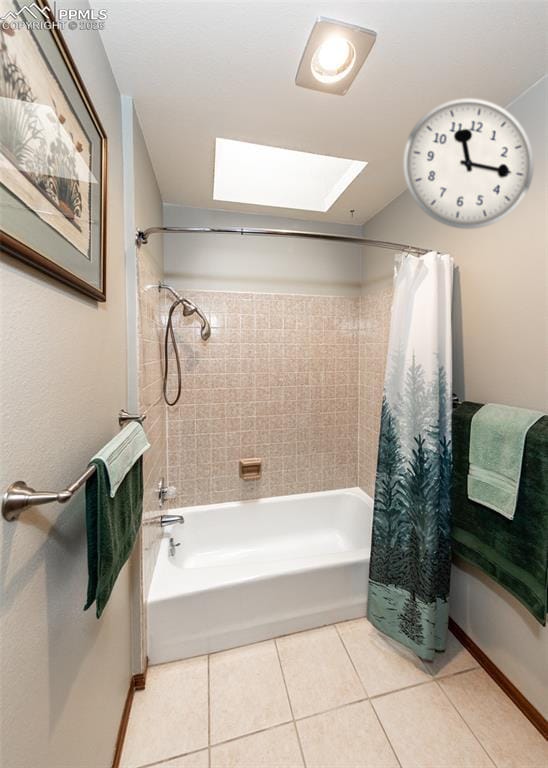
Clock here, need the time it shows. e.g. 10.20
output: 11.15
